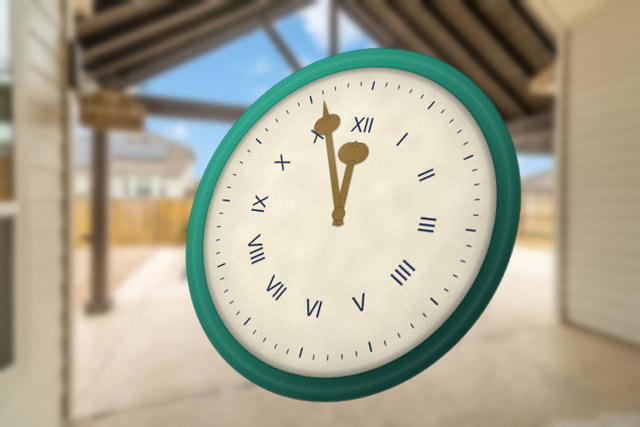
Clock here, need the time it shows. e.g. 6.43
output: 11.56
